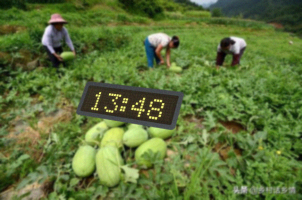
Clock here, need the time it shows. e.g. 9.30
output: 13.48
